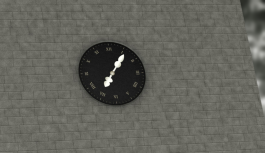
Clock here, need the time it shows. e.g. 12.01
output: 7.06
